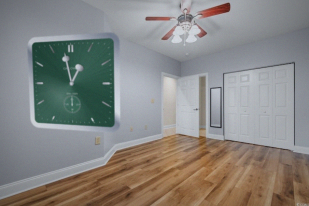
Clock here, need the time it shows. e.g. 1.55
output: 12.58
